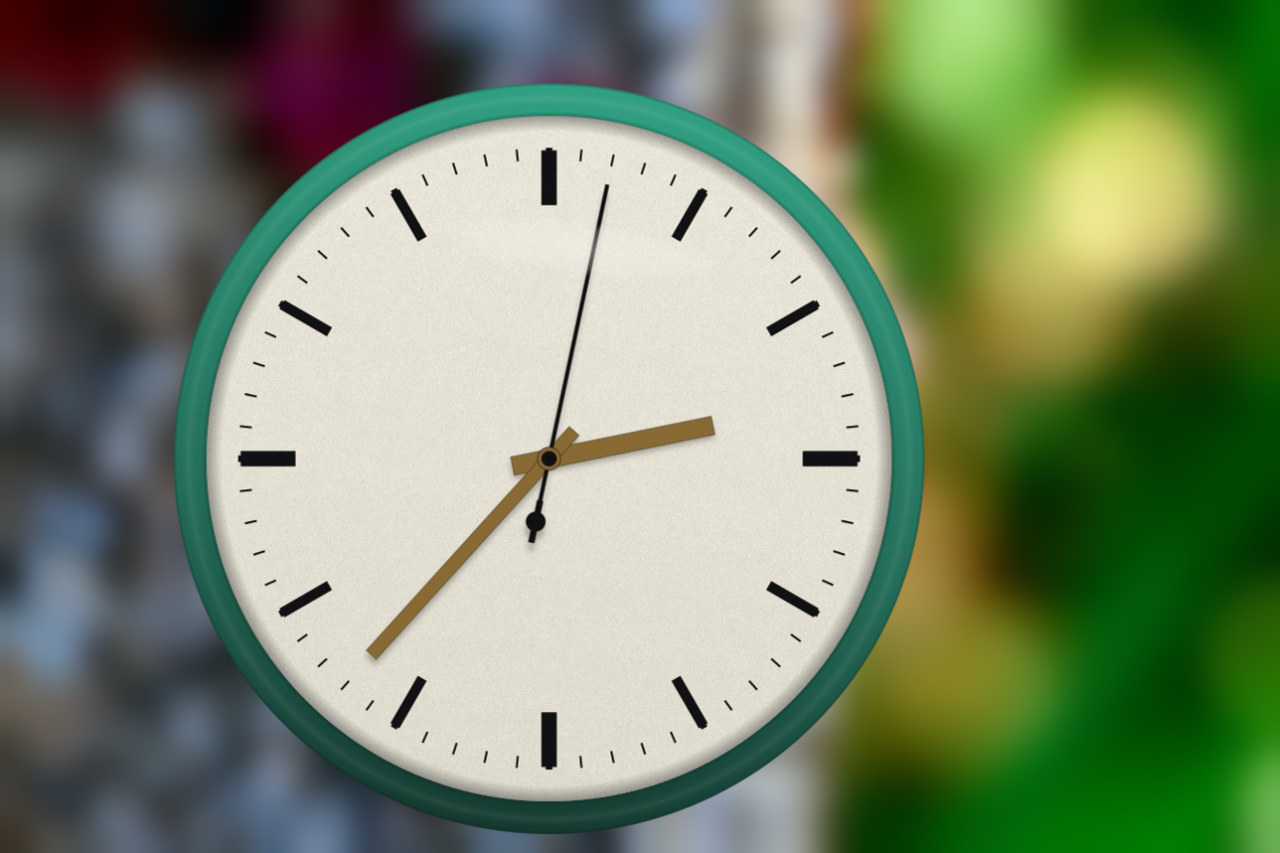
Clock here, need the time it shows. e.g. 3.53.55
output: 2.37.02
